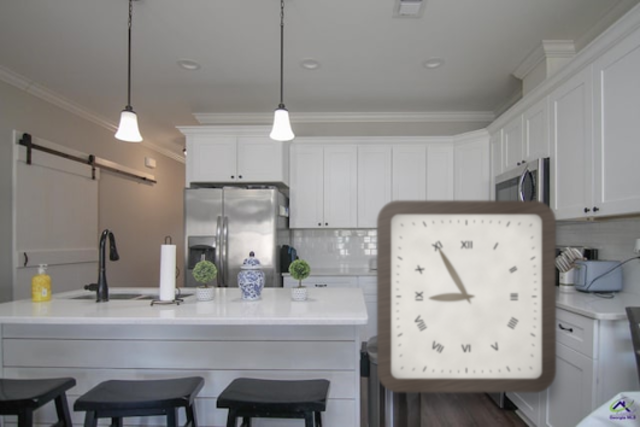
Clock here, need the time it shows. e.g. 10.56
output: 8.55
